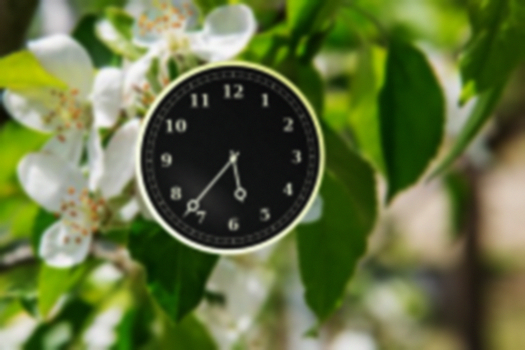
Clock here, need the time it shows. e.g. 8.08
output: 5.37
